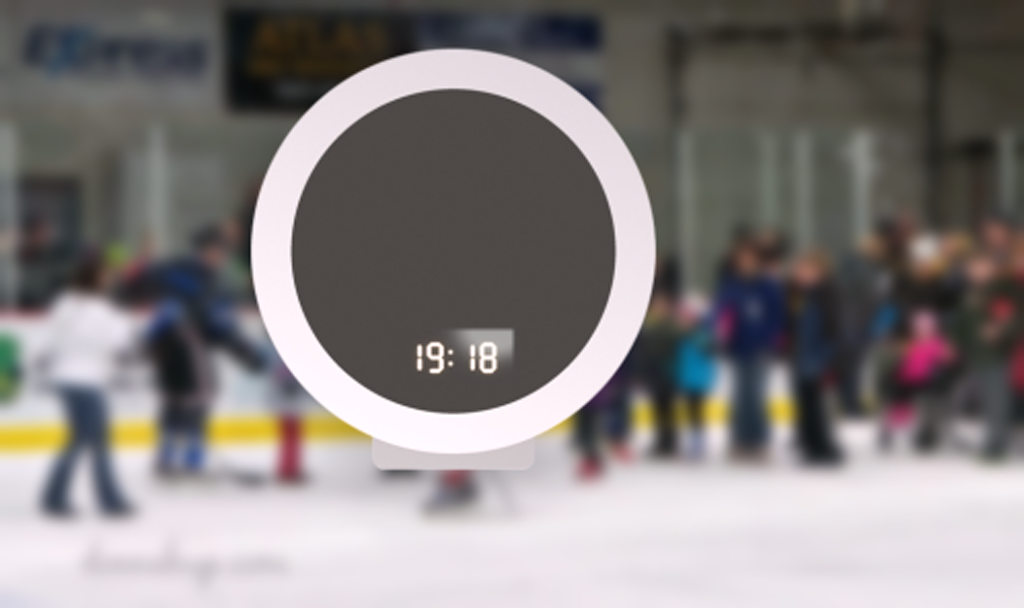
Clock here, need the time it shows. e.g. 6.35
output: 19.18
